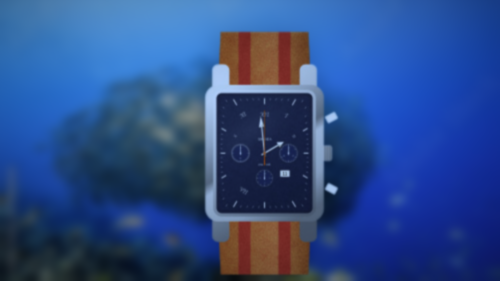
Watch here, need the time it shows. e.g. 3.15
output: 1.59
